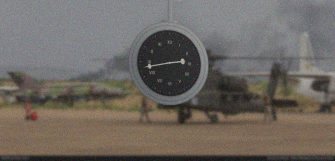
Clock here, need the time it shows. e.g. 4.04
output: 2.43
